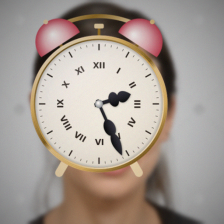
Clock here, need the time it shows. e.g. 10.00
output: 2.26
